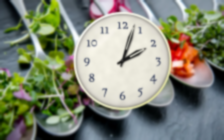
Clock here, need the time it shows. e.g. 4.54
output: 2.03
